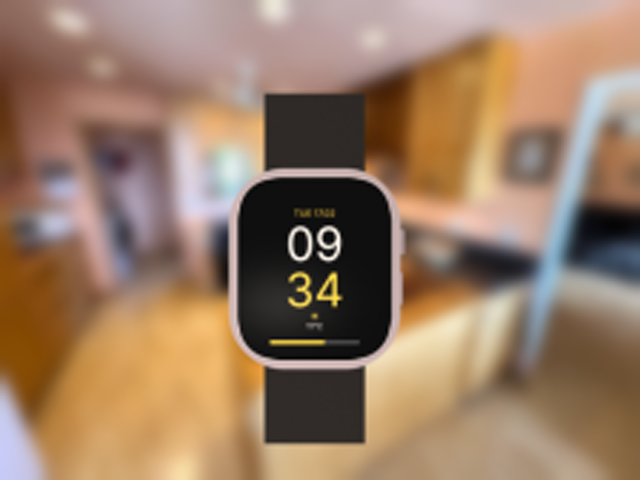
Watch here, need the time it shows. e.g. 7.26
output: 9.34
